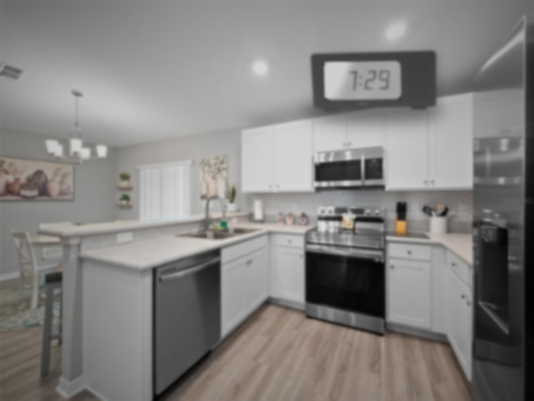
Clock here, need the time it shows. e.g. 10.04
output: 7.29
